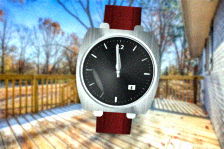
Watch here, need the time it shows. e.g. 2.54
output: 11.59
